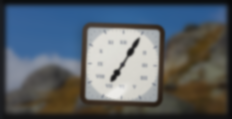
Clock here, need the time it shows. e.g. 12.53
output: 7.05
